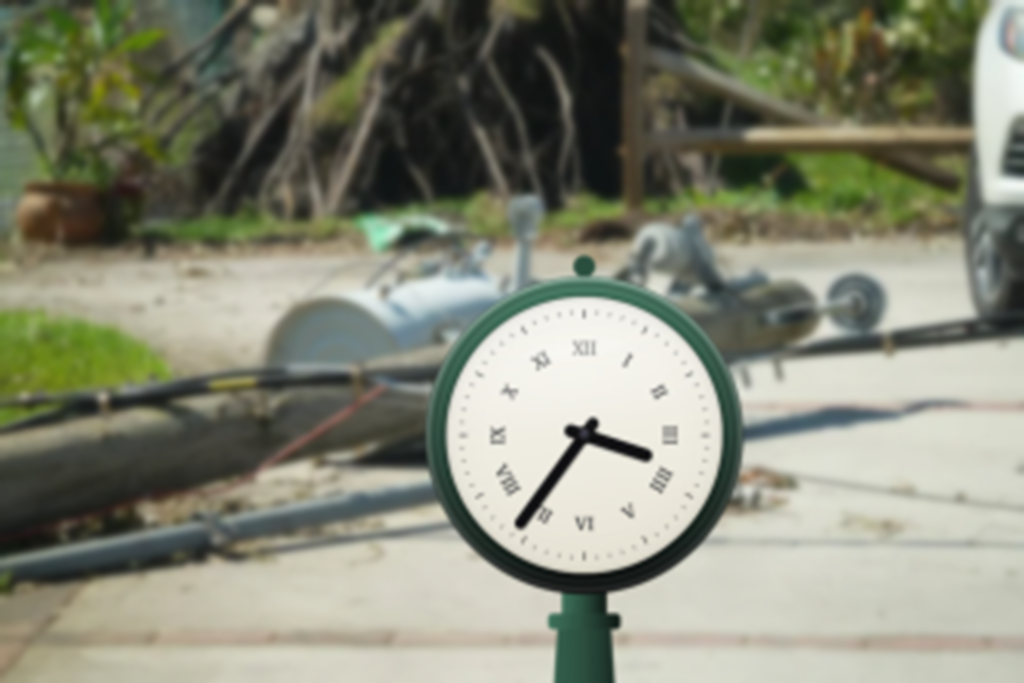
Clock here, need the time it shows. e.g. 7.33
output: 3.36
